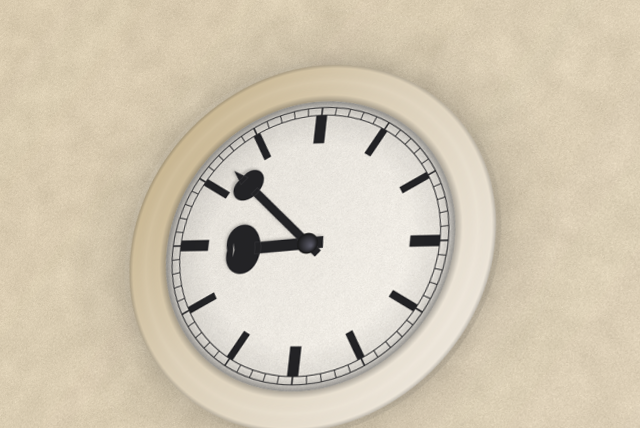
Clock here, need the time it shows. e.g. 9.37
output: 8.52
